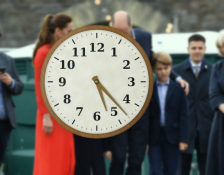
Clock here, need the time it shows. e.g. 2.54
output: 5.23
